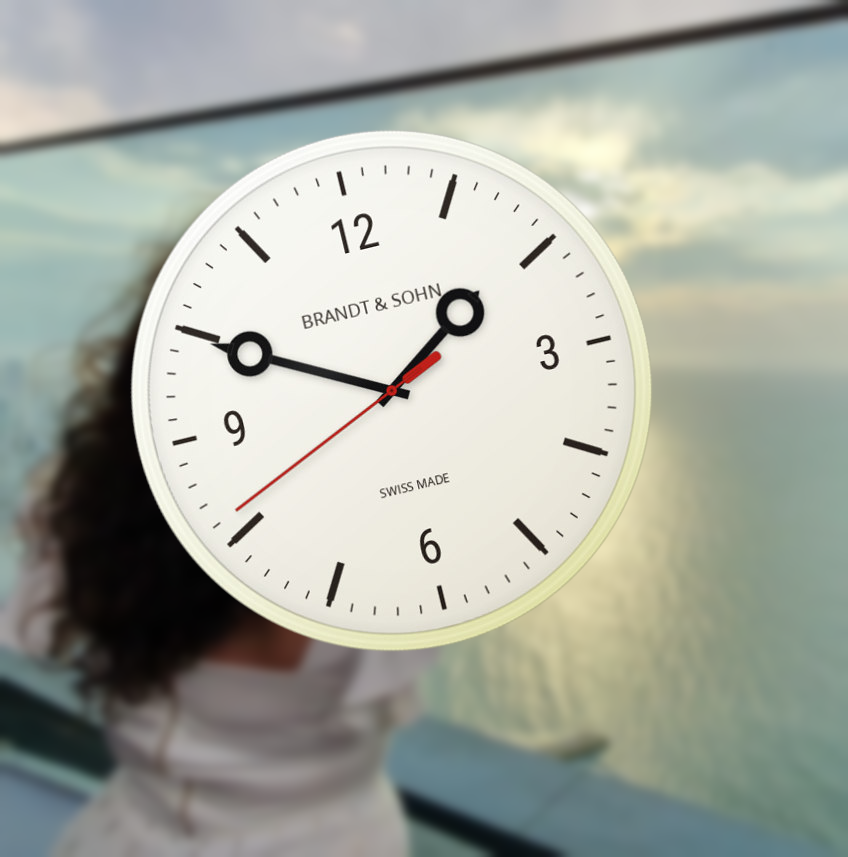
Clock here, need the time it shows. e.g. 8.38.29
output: 1.49.41
